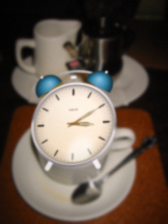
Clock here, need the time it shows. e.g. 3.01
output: 3.10
